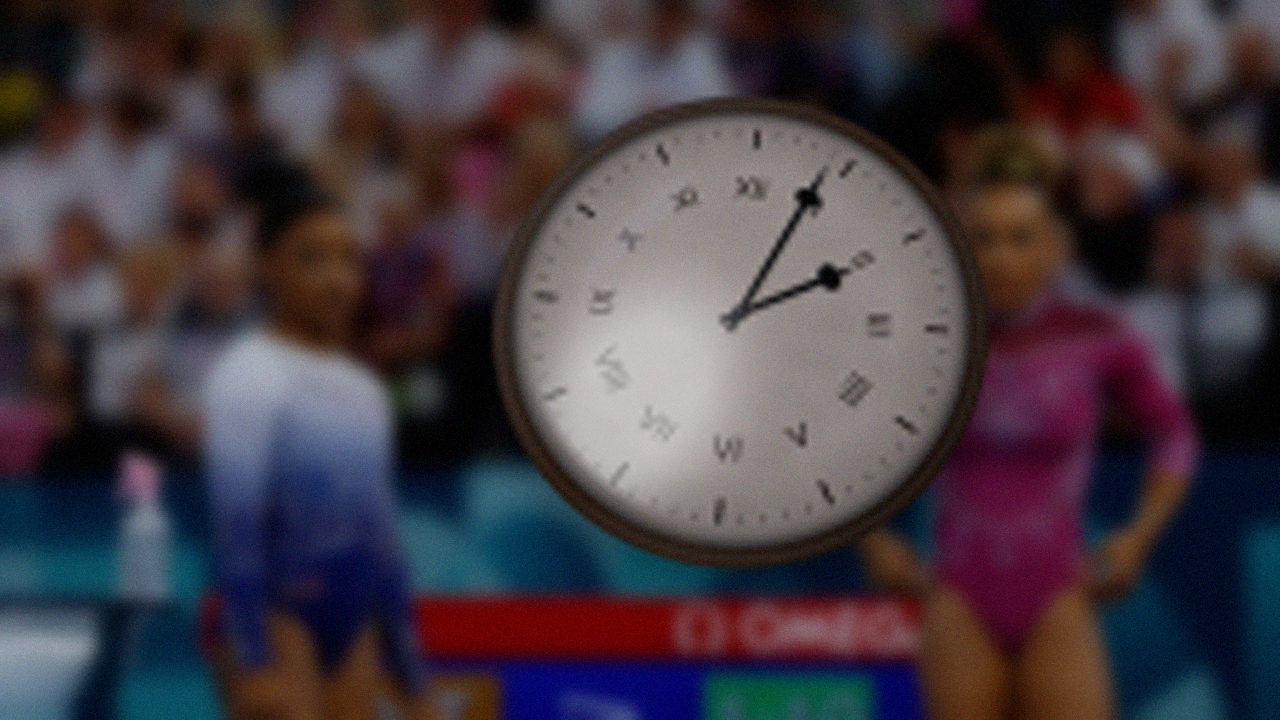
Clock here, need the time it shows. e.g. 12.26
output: 2.04
